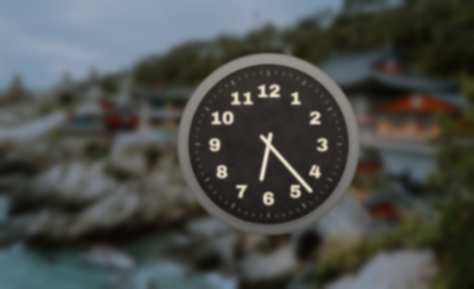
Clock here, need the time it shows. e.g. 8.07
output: 6.23
